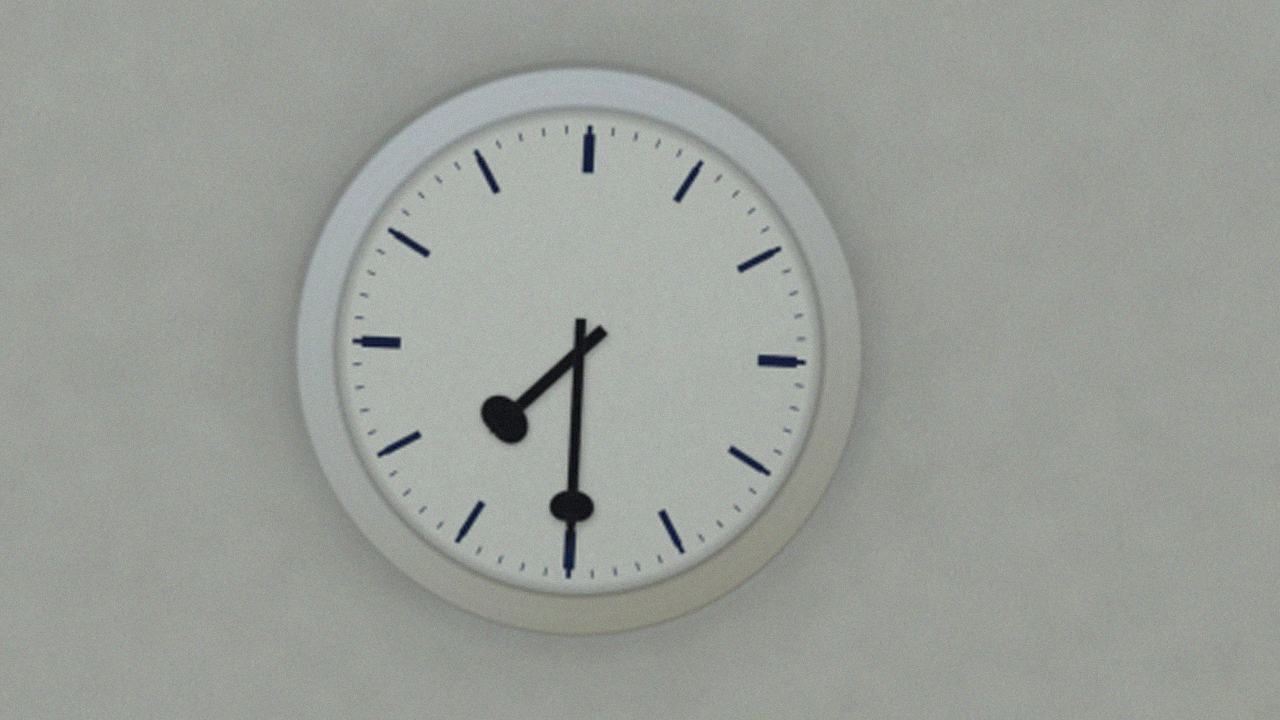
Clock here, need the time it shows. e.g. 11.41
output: 7.30
